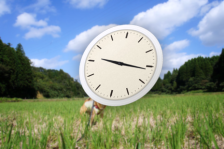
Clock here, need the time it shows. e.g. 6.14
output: 9.16
